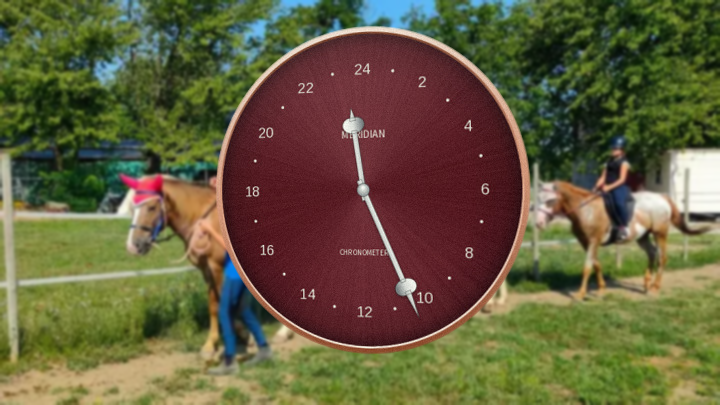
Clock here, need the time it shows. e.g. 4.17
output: 23.26
